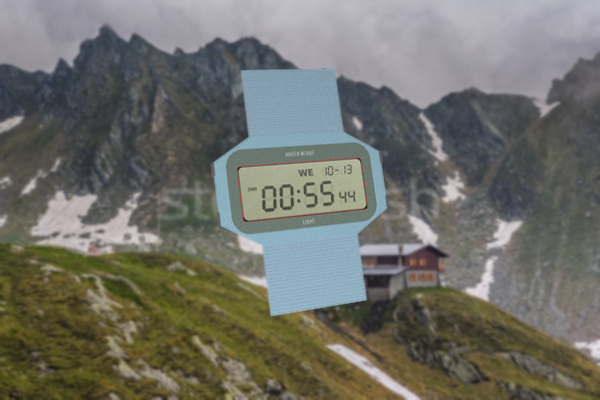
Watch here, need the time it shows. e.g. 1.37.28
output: 0.55.44
